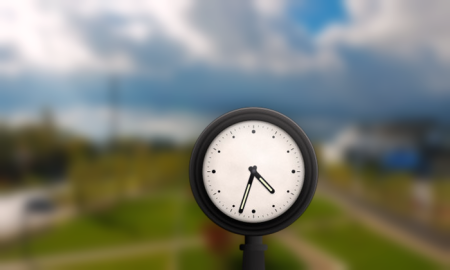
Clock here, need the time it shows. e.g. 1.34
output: 4.33
